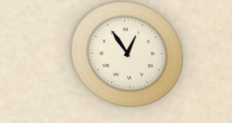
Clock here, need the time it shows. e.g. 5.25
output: 12.55
